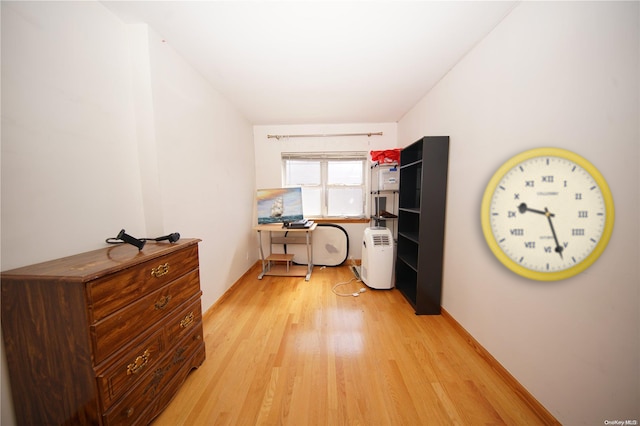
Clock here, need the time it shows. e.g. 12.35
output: 9.27
